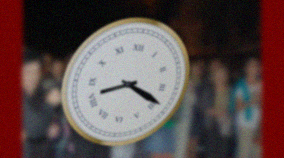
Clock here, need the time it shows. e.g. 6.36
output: 8.19
